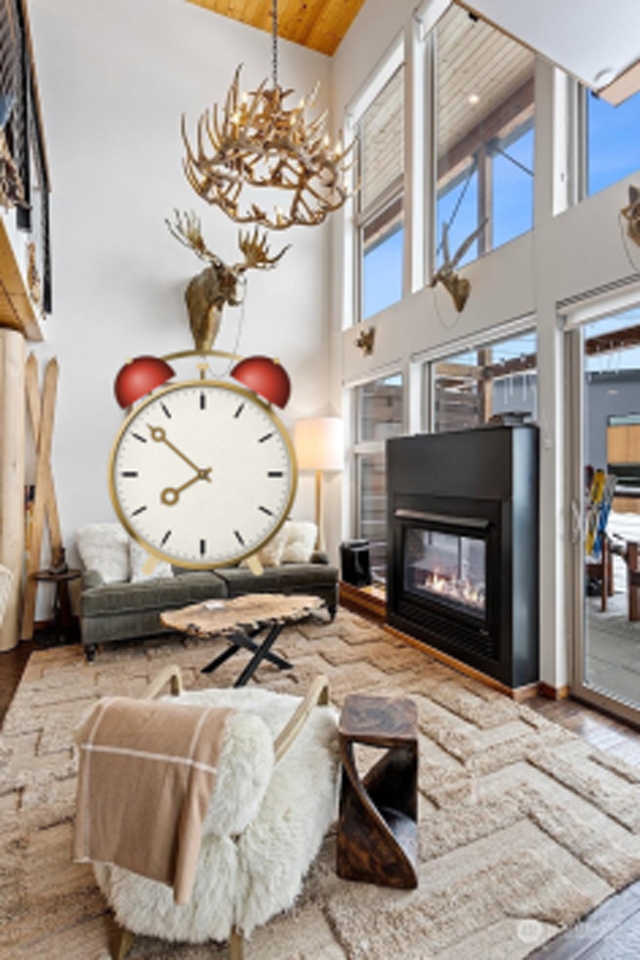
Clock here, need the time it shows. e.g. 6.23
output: 7.52
